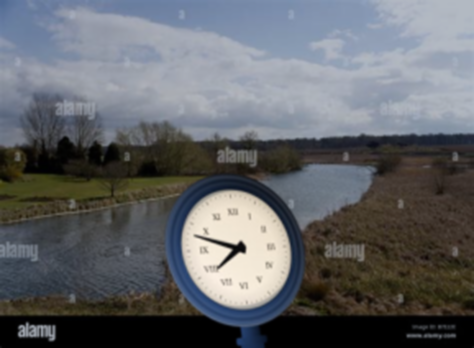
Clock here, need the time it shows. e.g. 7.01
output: 7.48
